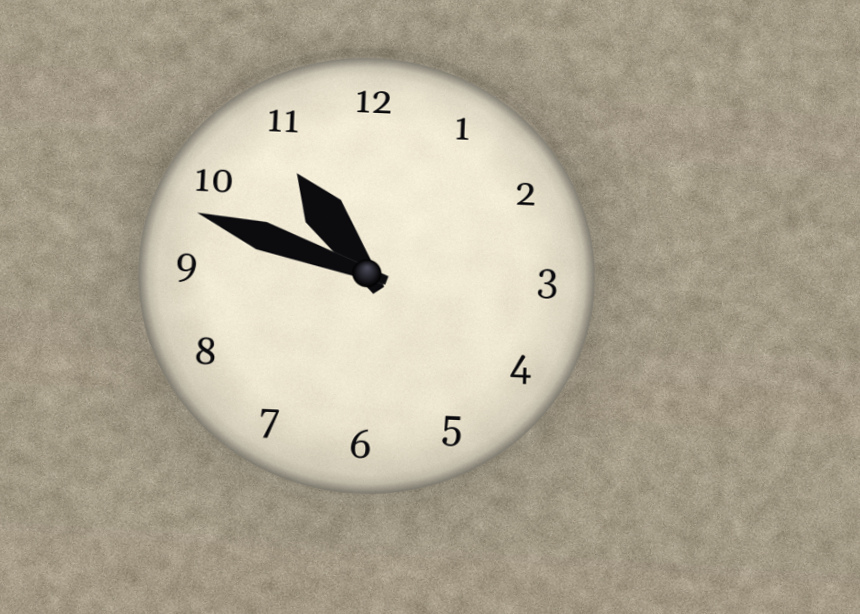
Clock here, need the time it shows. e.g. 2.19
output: 10.48
